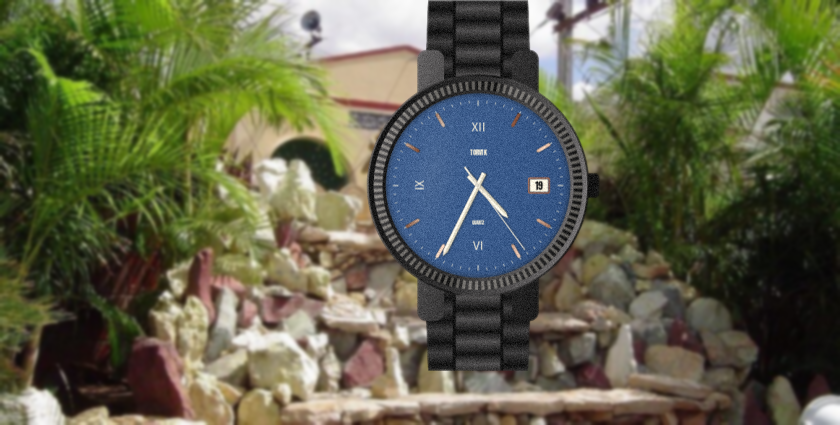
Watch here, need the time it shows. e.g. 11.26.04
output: 4.34.24
